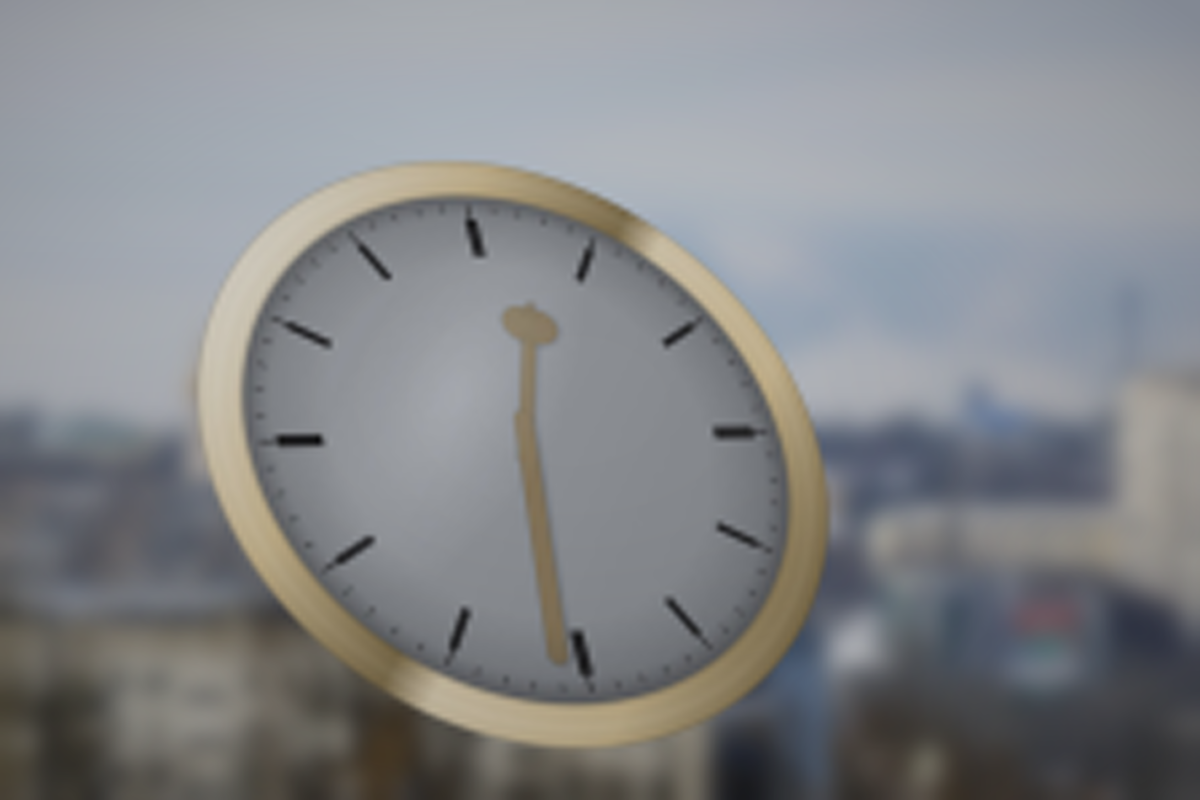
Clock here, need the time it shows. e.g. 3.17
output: 12.31
